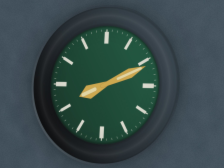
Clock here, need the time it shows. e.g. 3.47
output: 8.11
